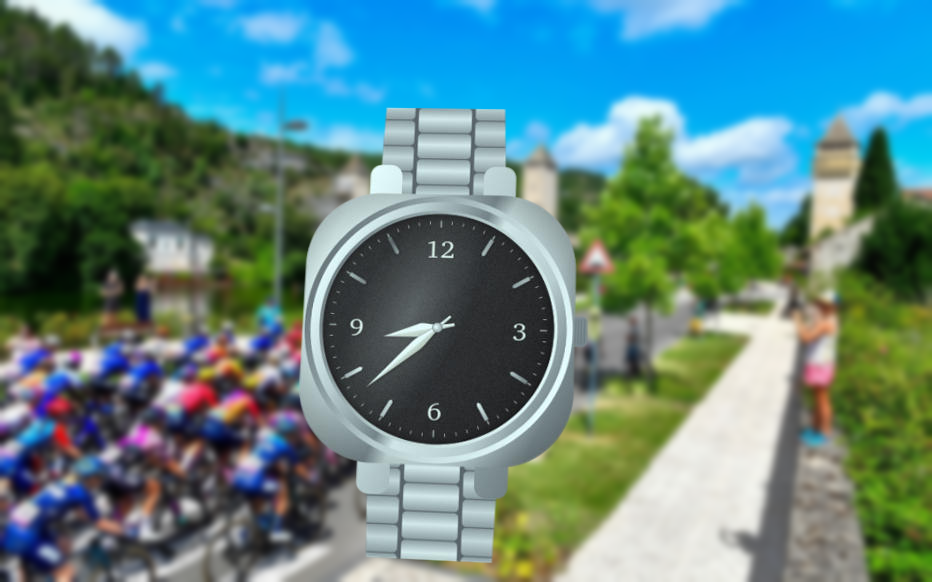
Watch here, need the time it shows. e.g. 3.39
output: 8.38
